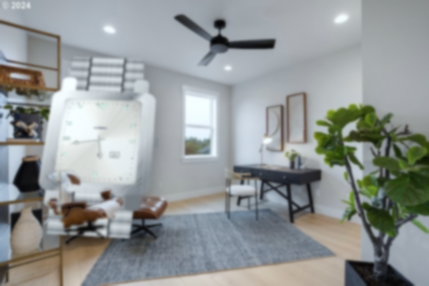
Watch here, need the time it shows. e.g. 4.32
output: 5.43
